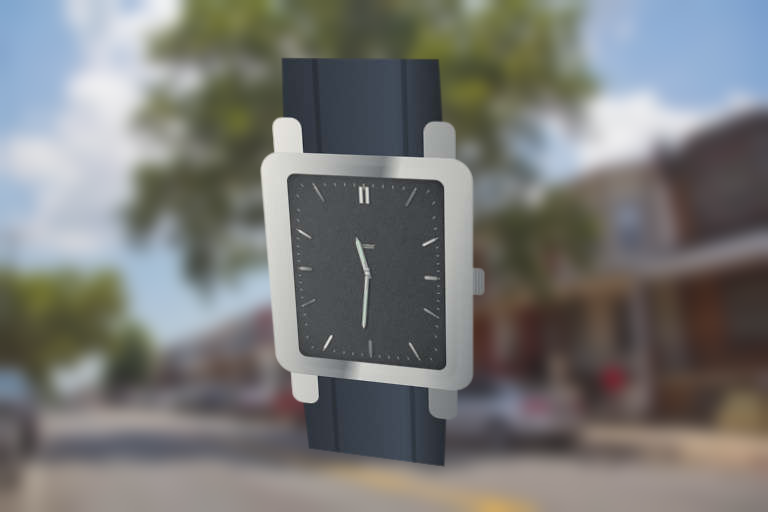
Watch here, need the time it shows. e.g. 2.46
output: 11.31
